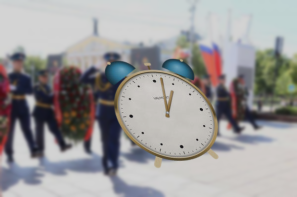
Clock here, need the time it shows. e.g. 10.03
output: 1.02
